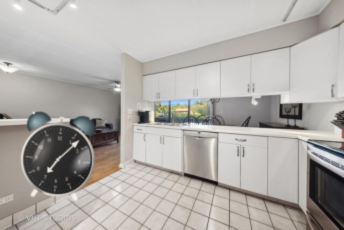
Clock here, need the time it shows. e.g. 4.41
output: 7.07
